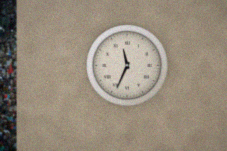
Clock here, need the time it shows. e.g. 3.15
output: 11.34
